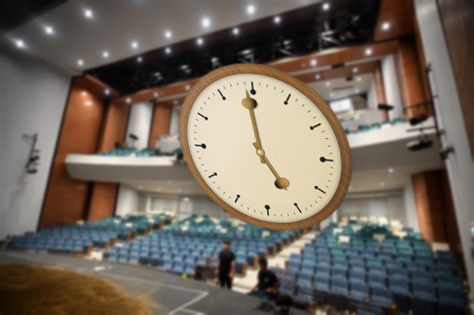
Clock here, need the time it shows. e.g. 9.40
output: 4.59
